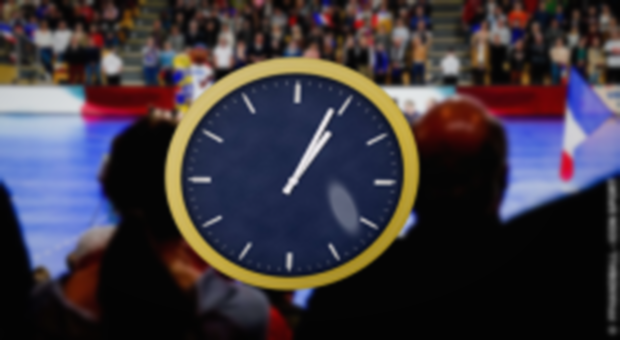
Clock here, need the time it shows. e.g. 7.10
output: 1.04
